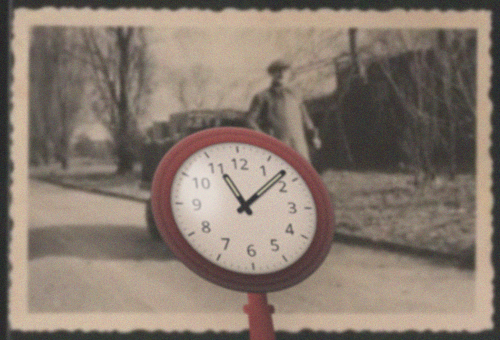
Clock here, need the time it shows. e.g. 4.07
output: 11.08
